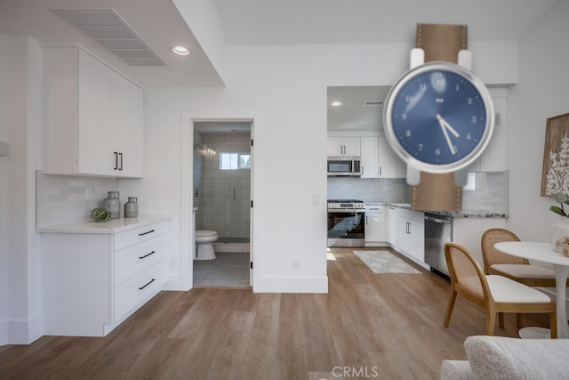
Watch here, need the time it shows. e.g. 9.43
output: 4.26
